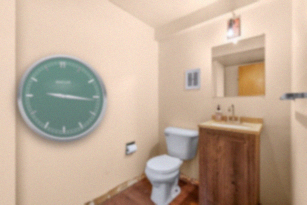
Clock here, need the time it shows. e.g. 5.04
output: 9.16
